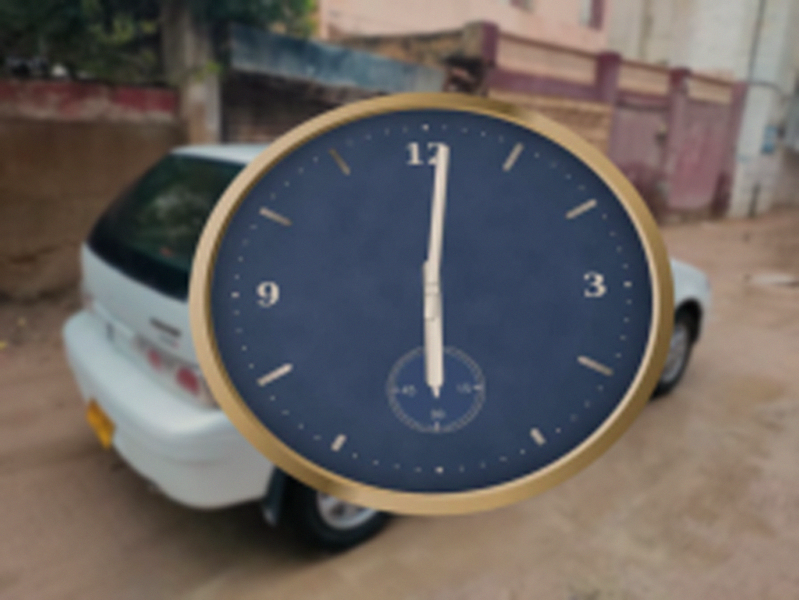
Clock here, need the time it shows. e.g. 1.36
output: 6.01
